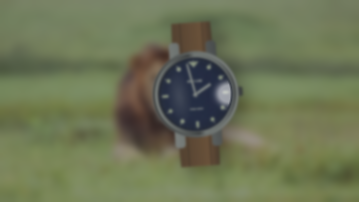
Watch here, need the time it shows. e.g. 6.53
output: 1.58
